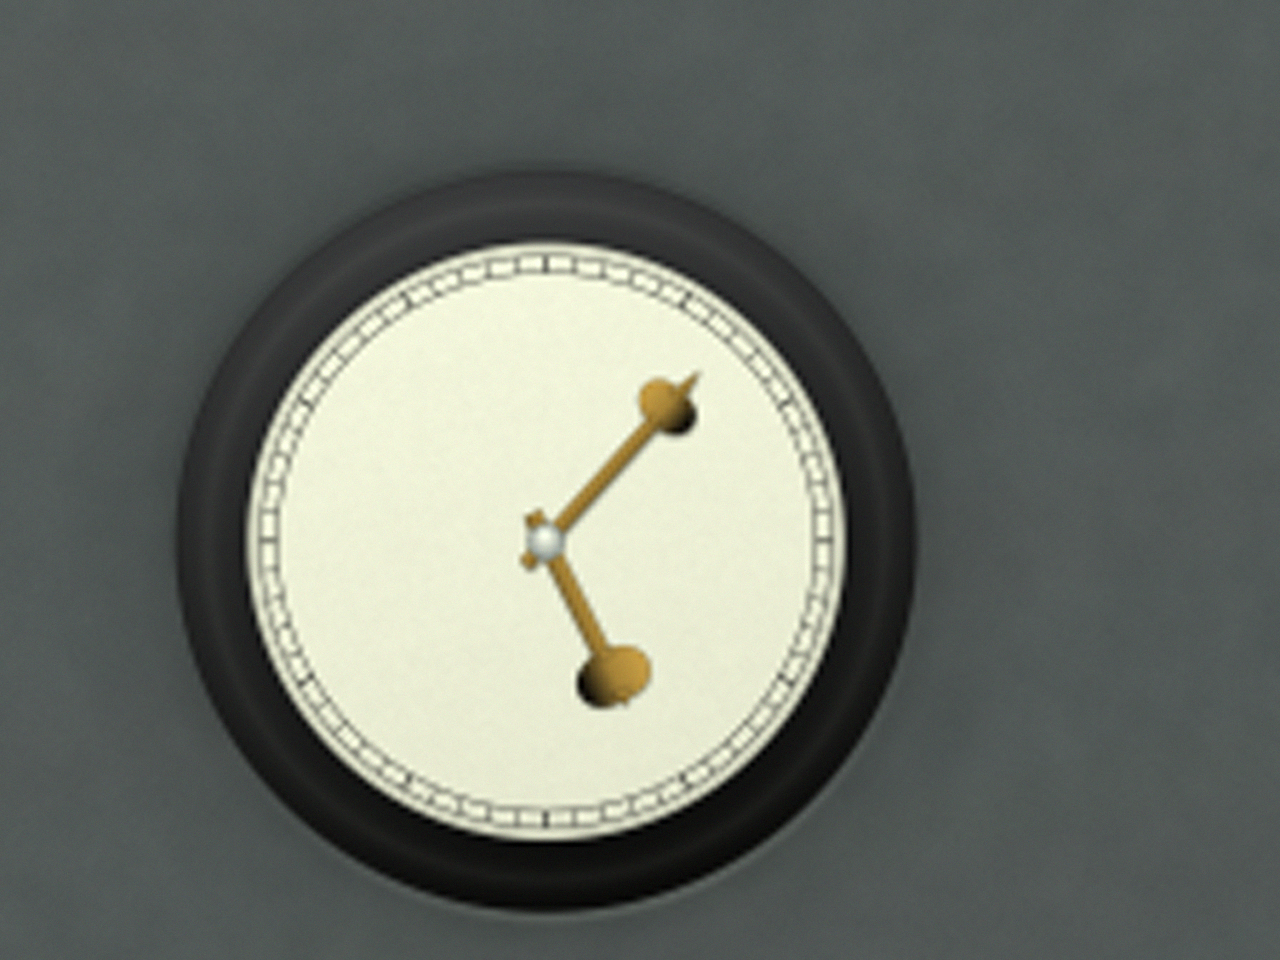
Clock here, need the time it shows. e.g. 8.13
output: 5.07
